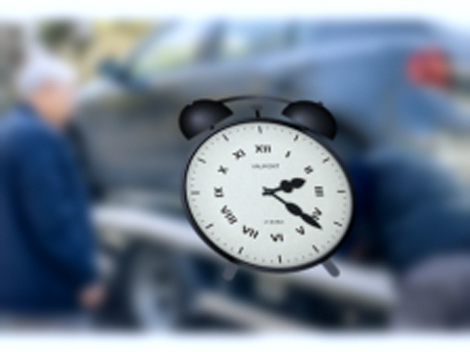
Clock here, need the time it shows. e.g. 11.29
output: 2.22
